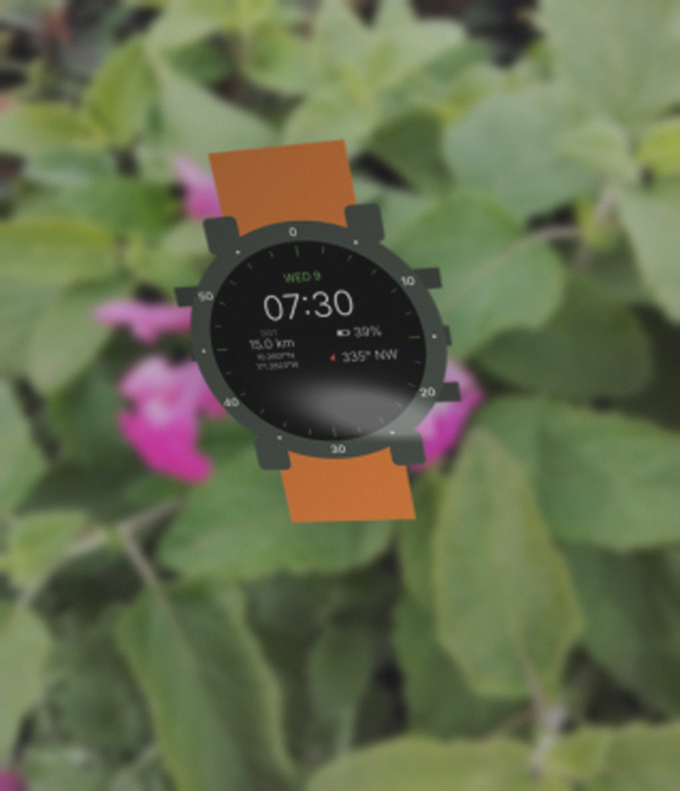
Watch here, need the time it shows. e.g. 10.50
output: 7.30
